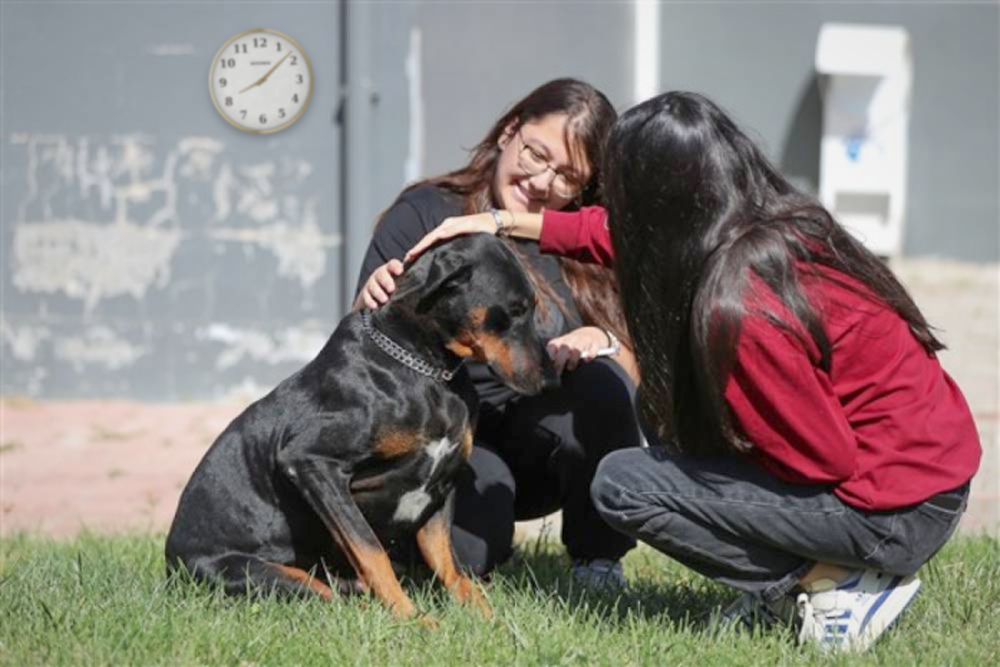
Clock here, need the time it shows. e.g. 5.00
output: 8.08
